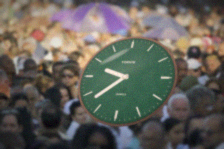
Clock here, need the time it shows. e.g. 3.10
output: 9.38
